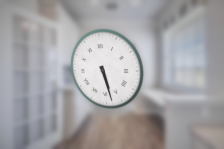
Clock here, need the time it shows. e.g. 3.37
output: 5.28
